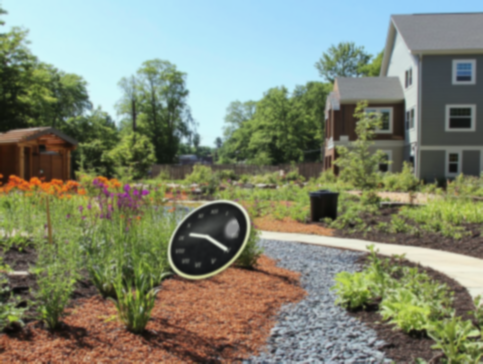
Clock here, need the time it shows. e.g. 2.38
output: 9.20
